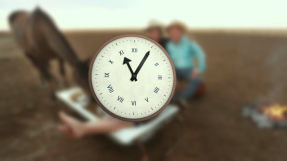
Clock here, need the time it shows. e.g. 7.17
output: 11.05
